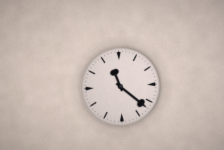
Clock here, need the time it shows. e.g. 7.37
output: 11.22
